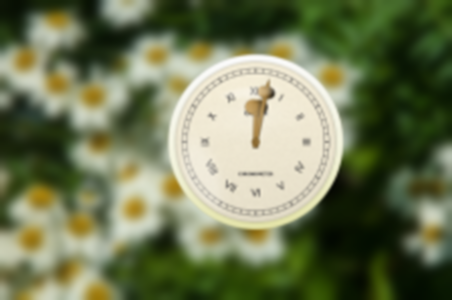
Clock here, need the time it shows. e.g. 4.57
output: 12.02
